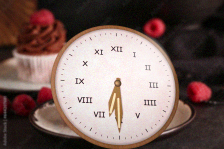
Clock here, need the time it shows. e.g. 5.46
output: 6.30
